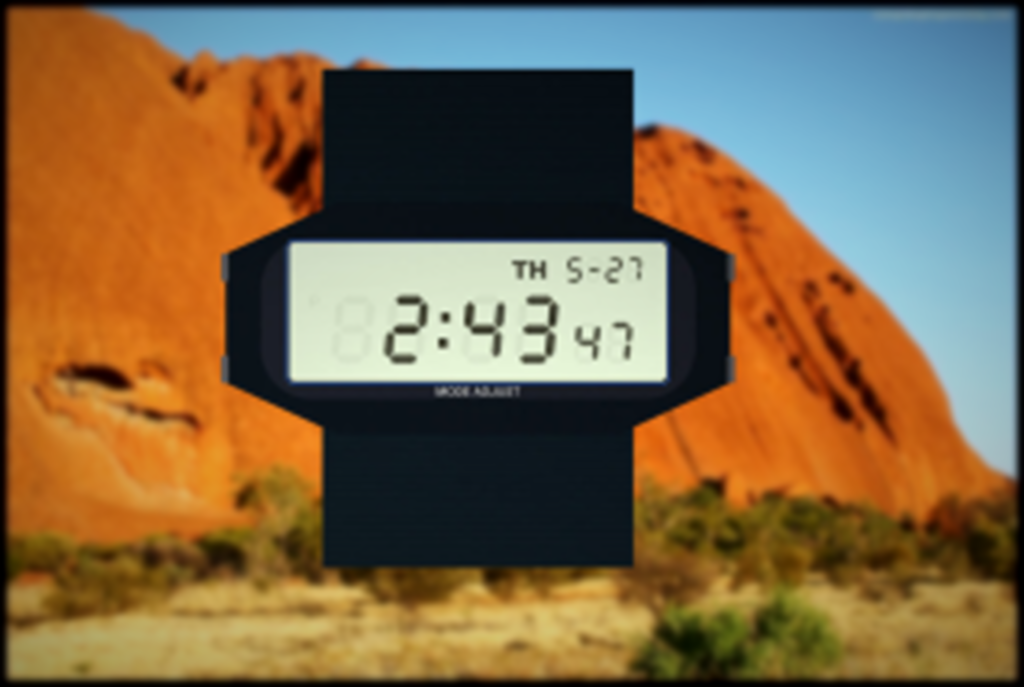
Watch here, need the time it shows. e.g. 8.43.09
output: 2.43.47
